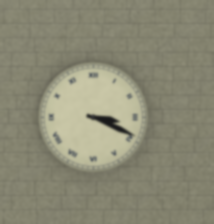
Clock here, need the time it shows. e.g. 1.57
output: 3.19
